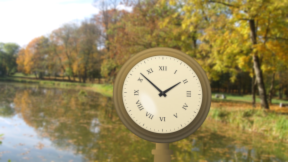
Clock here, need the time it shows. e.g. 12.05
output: 1.52
